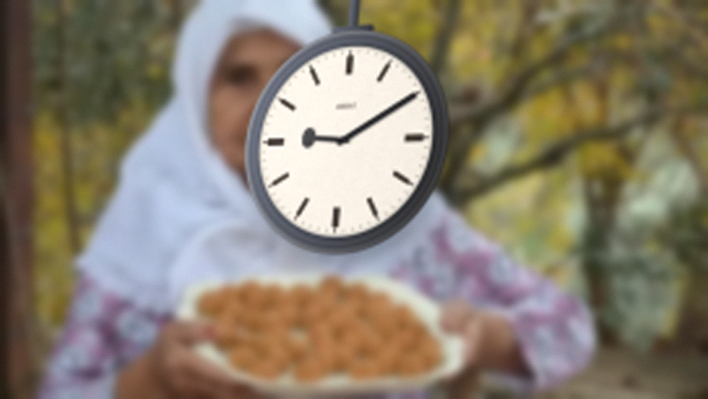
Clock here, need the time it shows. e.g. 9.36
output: 9.10
